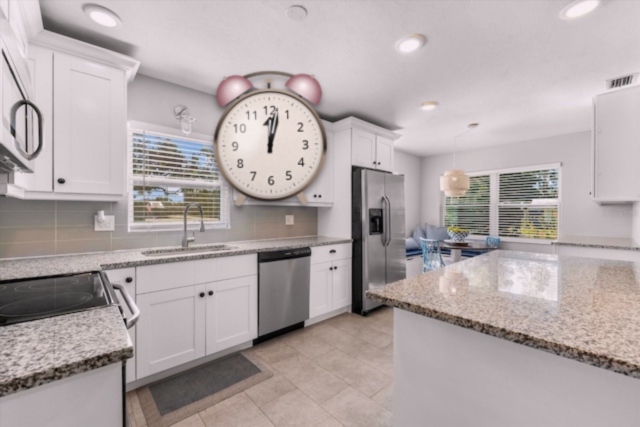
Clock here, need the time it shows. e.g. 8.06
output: 12.02
